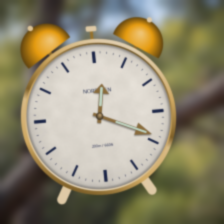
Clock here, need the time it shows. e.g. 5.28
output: 12.19
